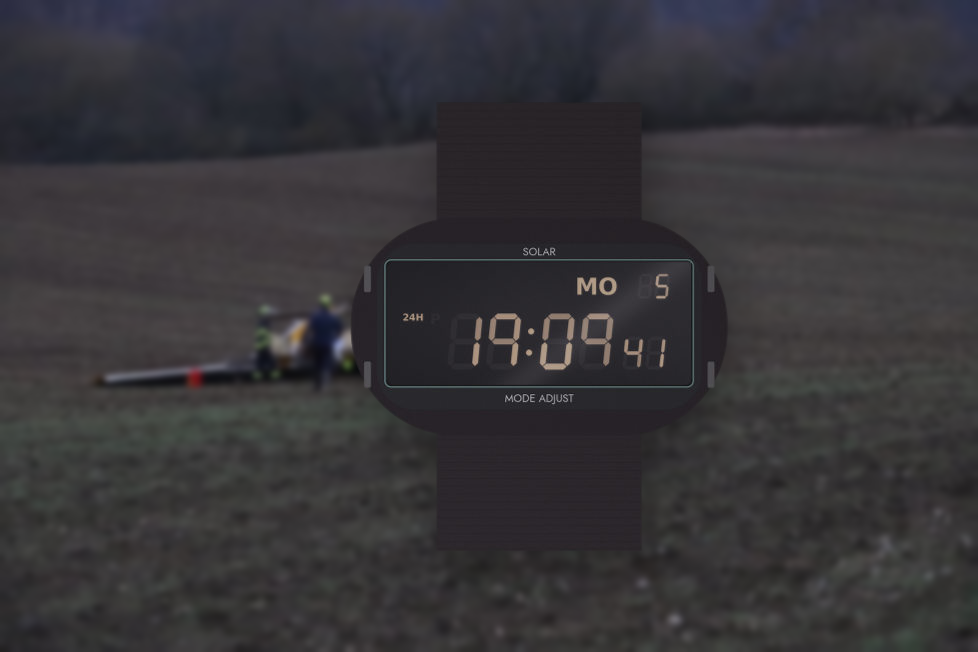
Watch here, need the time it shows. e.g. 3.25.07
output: 19.09.41
